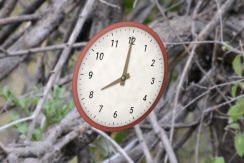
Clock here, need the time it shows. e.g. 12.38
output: 8.00
